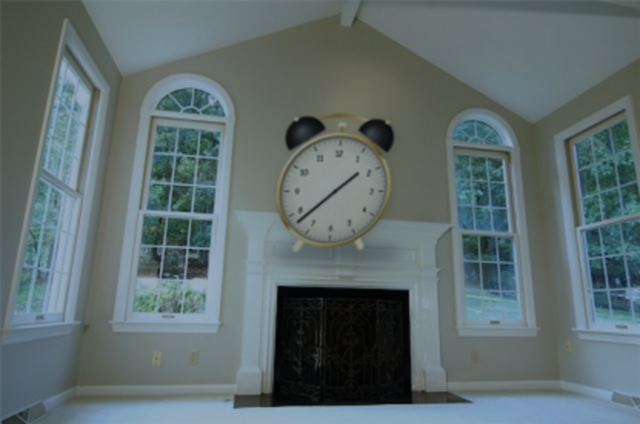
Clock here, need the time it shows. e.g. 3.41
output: 1.38
